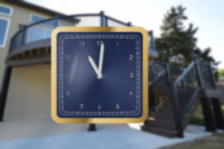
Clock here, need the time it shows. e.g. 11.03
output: 11.01
